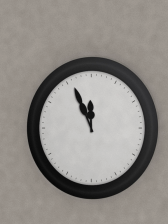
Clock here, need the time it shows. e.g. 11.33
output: 11.56
